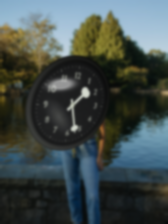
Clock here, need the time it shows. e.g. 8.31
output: 1.27
